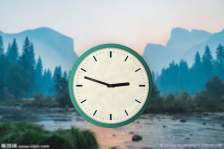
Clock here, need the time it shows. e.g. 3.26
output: 2.48
